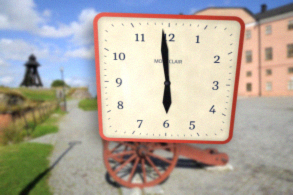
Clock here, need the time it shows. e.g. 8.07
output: 5.59
